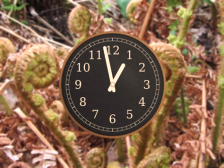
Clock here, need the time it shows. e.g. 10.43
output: 12.58
